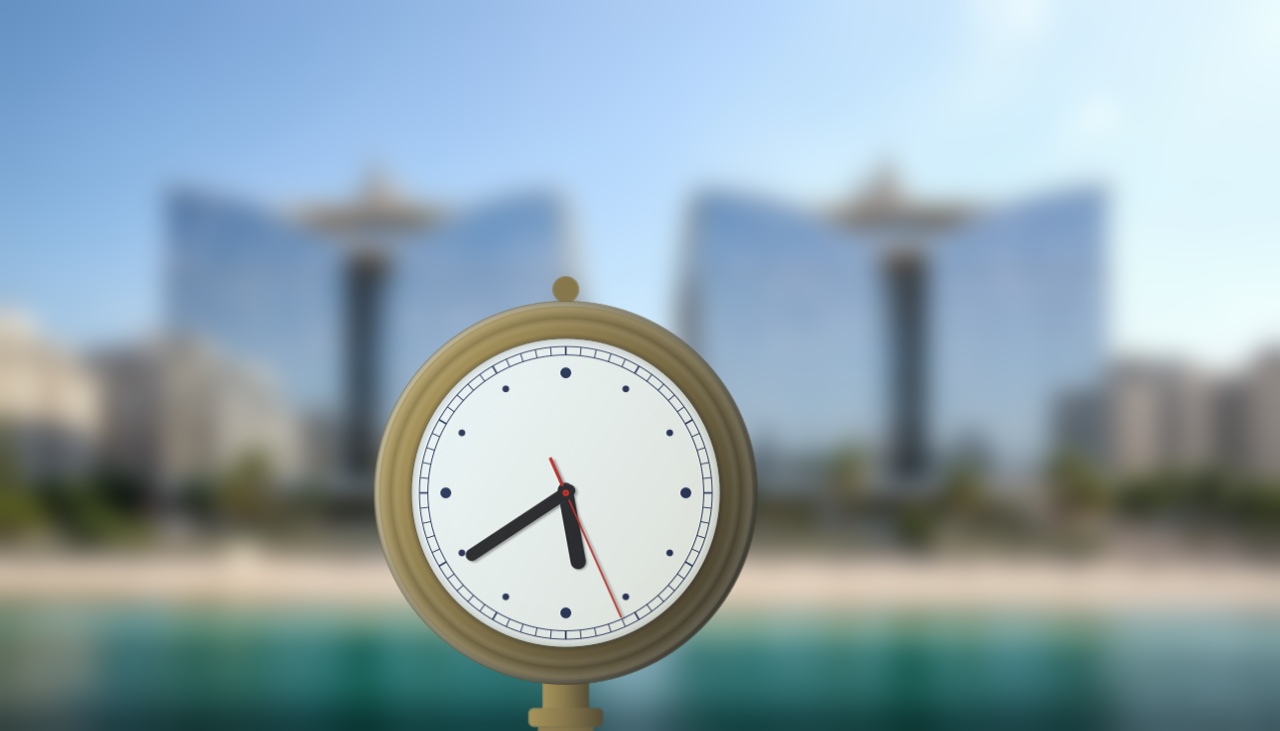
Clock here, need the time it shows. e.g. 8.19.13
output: 5.39.26
